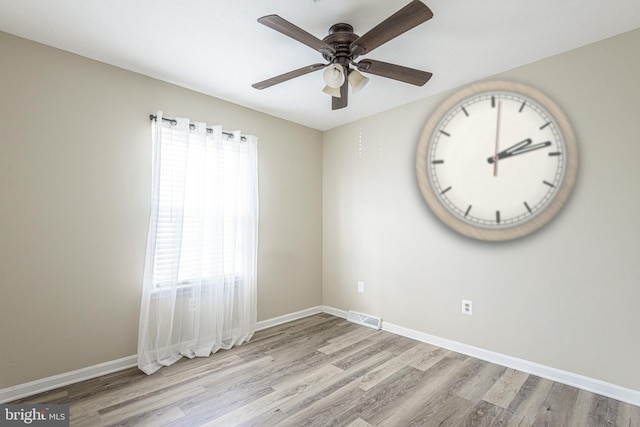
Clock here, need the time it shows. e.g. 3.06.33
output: 2.13.01
